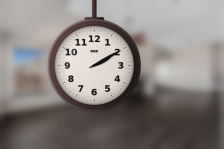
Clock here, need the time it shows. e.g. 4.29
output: 2.10
